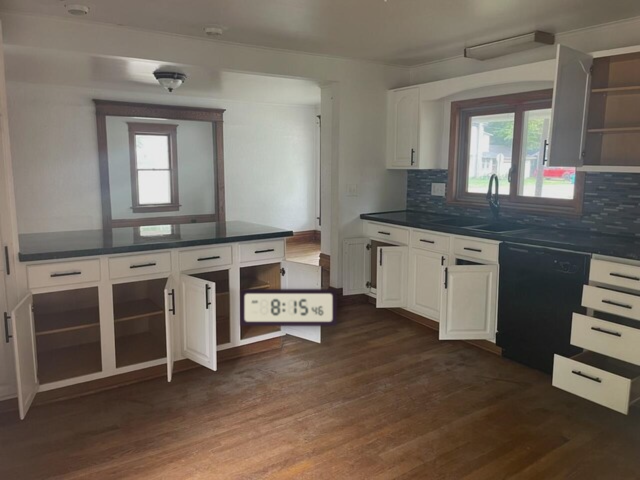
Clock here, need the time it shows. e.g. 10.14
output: 8.15
